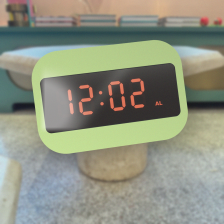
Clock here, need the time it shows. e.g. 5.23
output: 12.02
